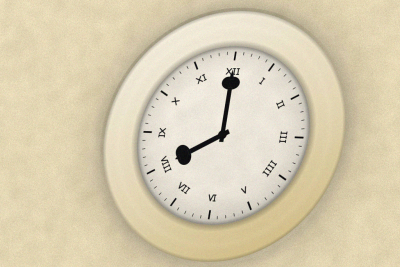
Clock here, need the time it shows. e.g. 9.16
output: 8.00
